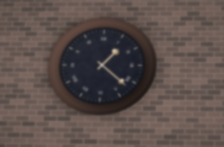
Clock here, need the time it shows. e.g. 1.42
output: 1.22
